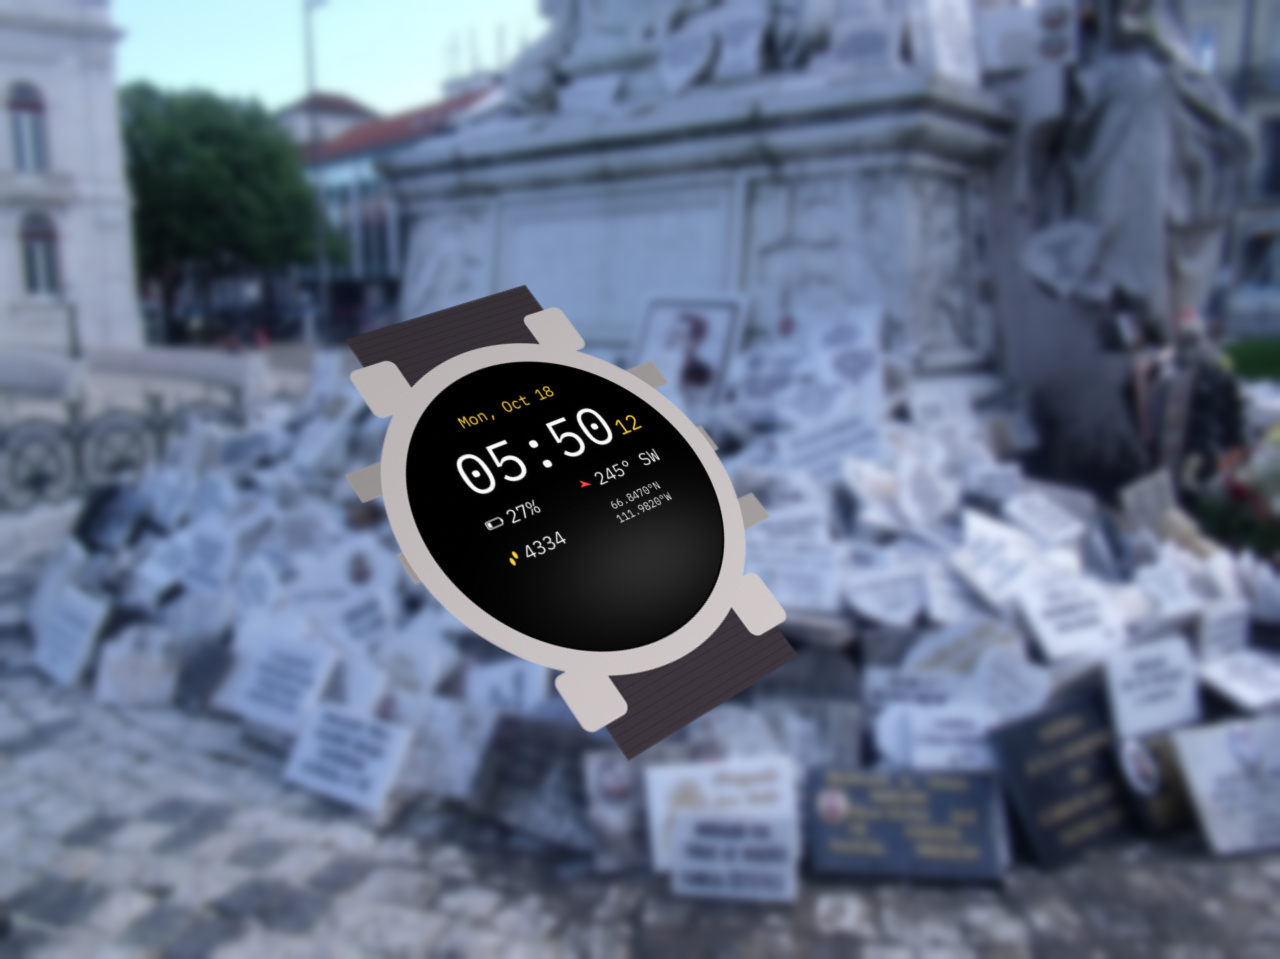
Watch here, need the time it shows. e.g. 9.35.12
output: 5.50.12
